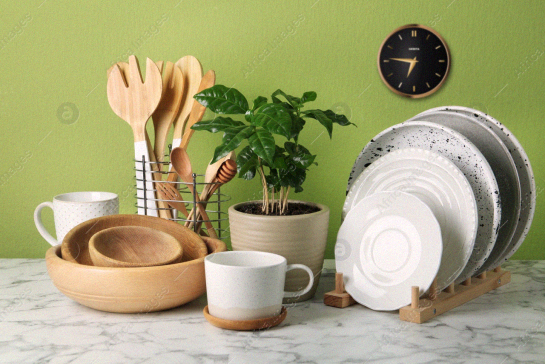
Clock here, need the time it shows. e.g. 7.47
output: 6.46
